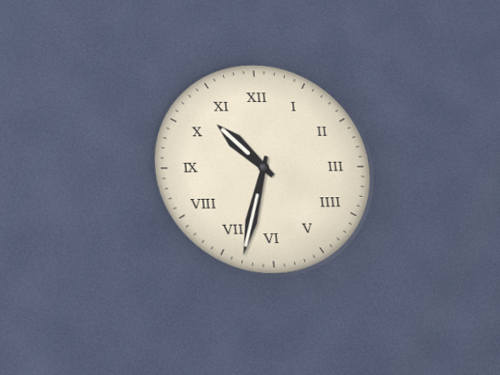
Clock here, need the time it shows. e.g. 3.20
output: 10.33
